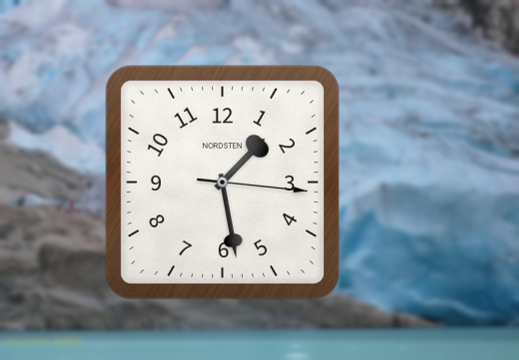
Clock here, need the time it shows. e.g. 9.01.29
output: 1.28.16
